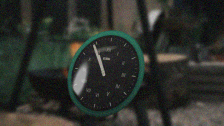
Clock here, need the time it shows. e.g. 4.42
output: 10.54
